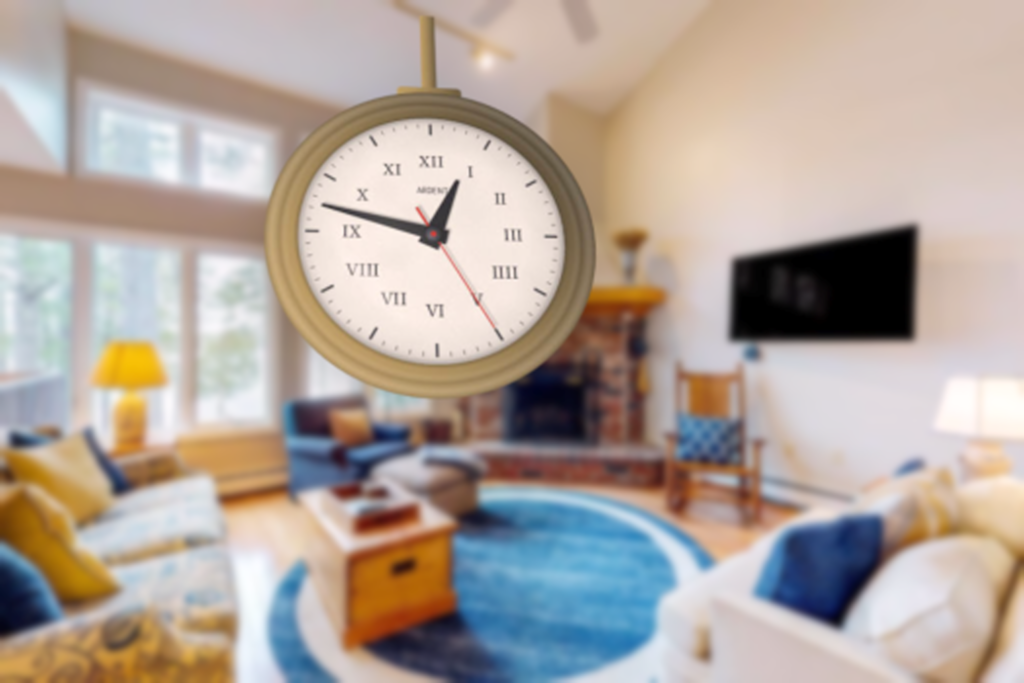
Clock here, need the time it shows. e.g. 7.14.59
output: 12.47.25
